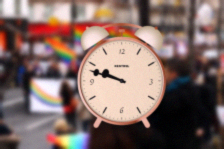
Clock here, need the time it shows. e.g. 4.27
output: 9.48
